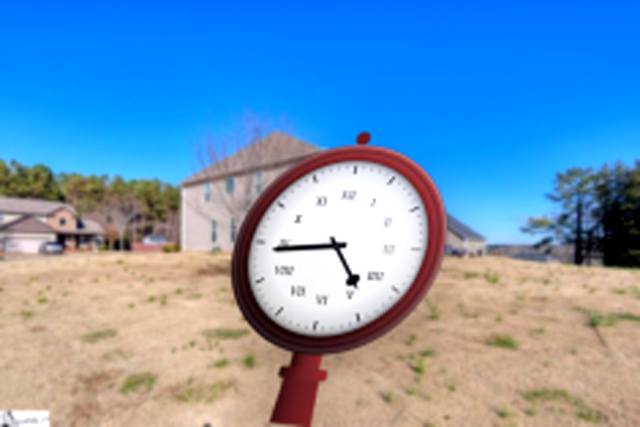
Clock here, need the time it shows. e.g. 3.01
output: 4.44
